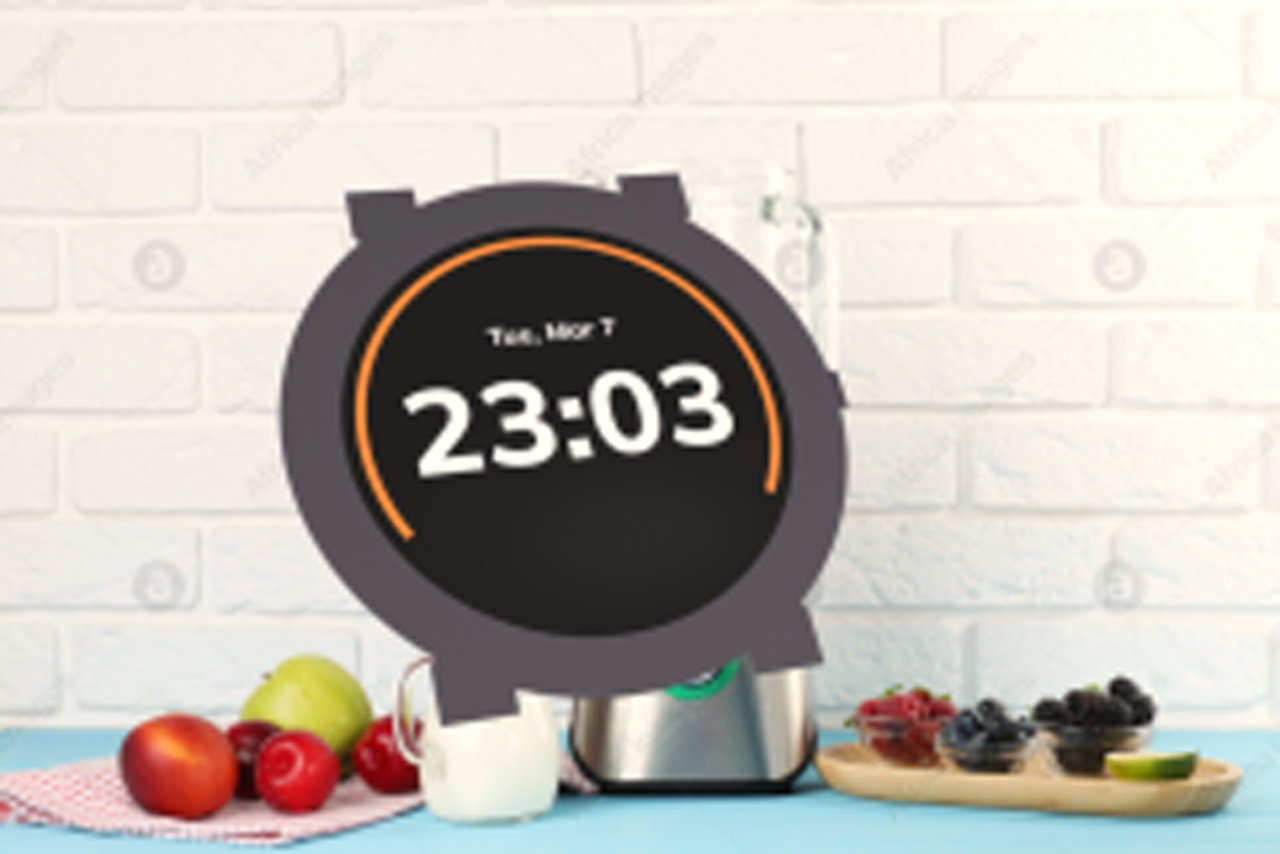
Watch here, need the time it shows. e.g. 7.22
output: 23.03
